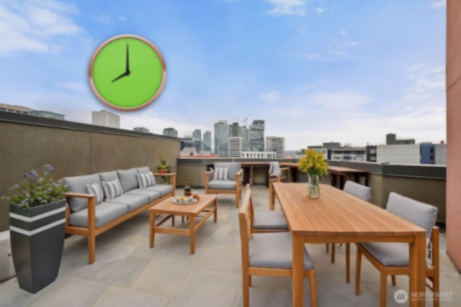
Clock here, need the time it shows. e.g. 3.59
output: 8.00
